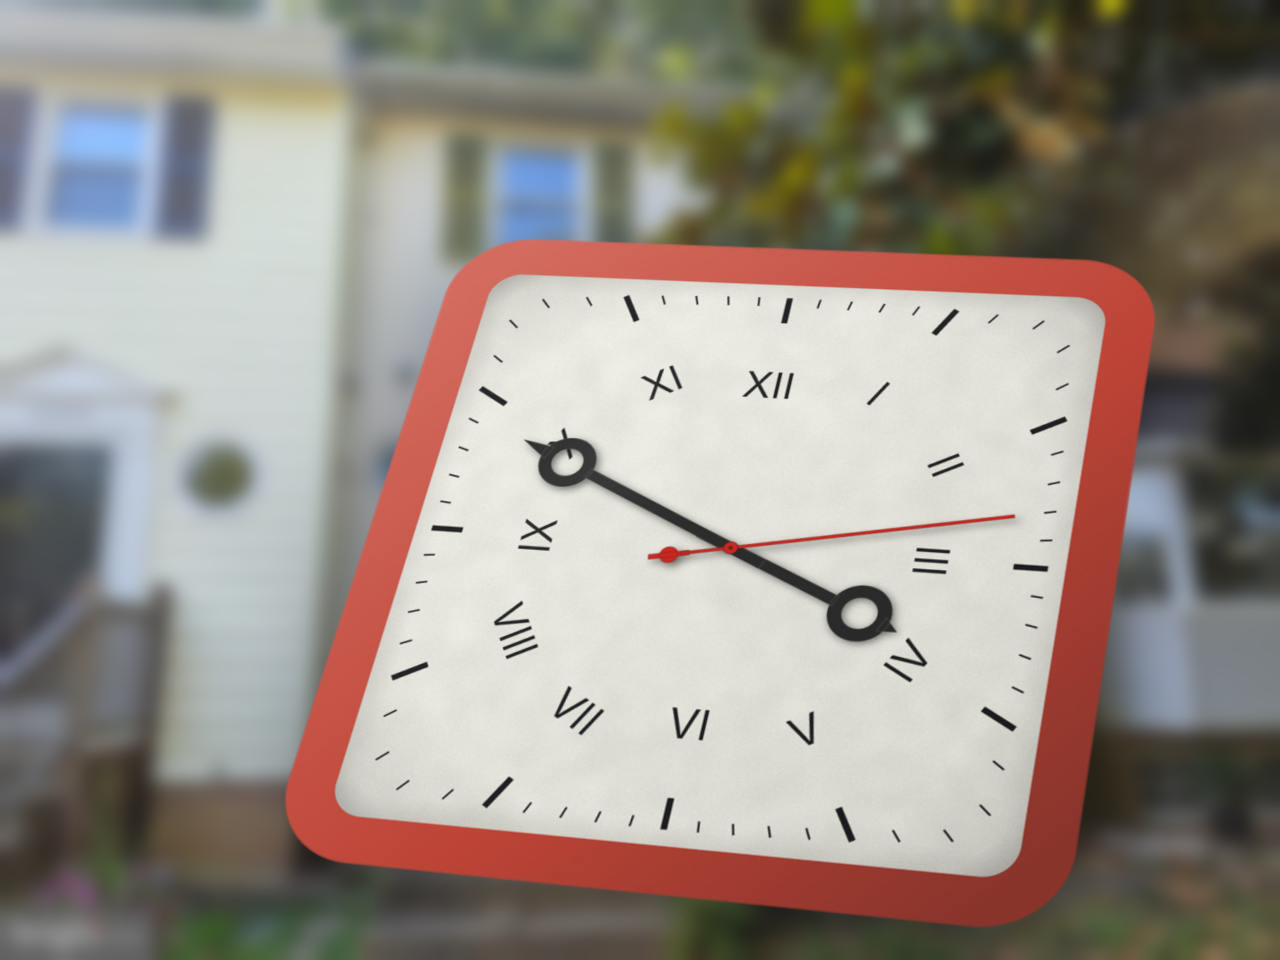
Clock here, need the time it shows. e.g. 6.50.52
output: 3.49.13
